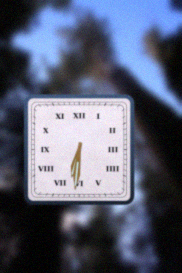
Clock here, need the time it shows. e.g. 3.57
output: 6.31
